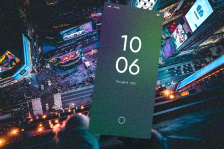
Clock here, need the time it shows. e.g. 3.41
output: 10.06
